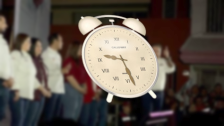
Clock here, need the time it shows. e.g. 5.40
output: 9.28
